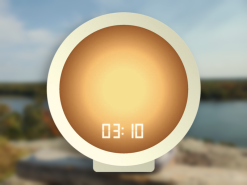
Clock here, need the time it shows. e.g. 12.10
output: 3.10
